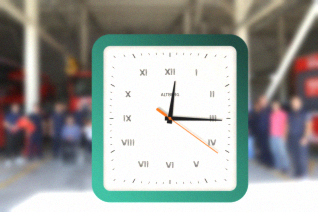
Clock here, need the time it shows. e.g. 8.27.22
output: 12.15.21
